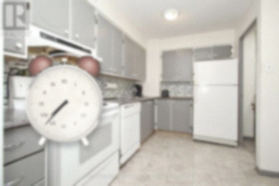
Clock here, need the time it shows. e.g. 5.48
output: 7.37
